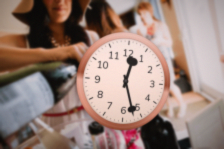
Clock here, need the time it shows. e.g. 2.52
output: 12.27
